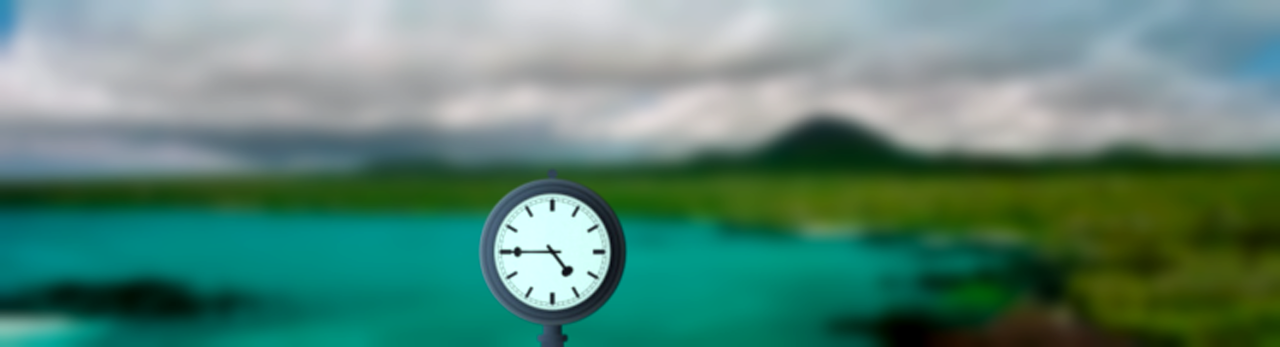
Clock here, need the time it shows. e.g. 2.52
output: 4.45
